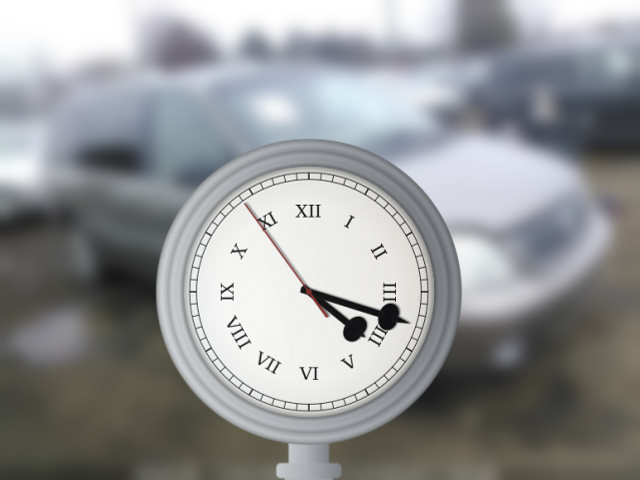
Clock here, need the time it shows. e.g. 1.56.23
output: 4.17.54
